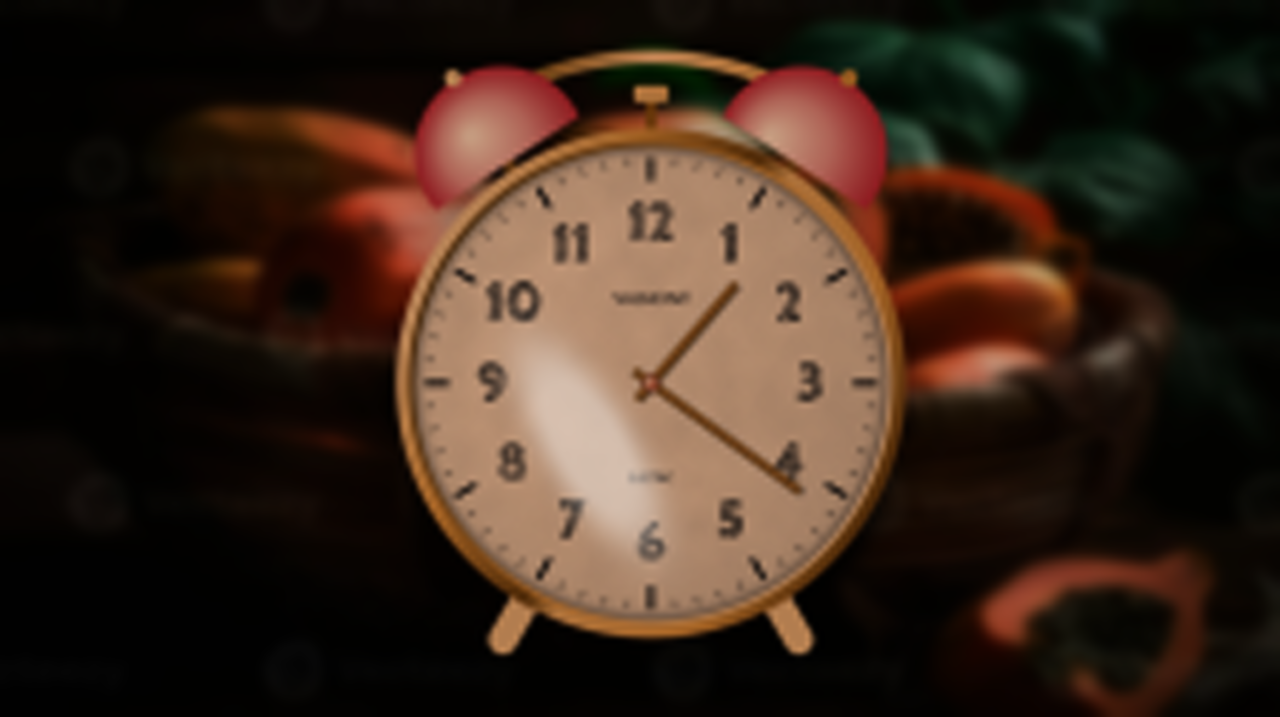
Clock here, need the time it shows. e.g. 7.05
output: 1.21
